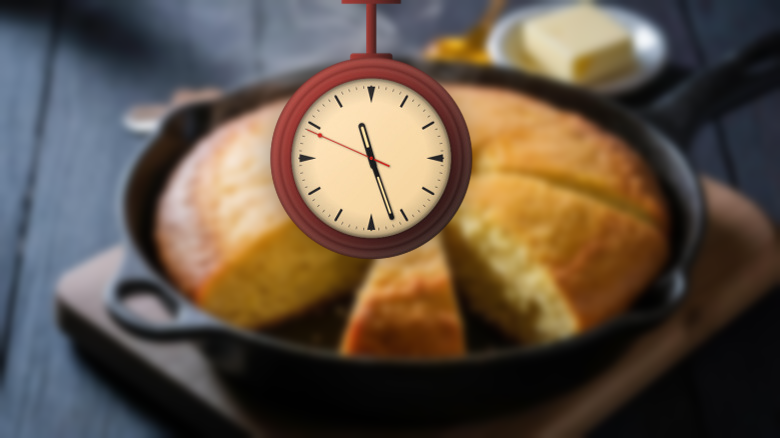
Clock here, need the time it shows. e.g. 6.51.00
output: 11.26.49
